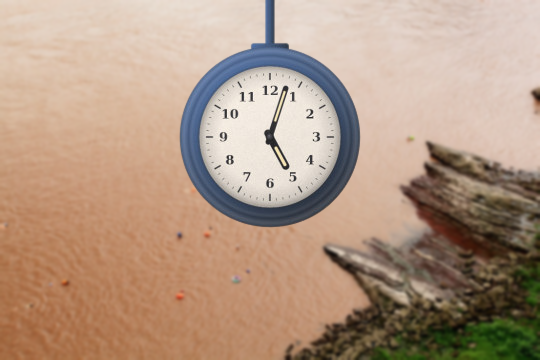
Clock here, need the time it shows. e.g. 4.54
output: 5.03
